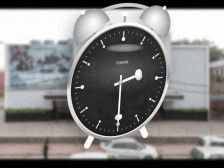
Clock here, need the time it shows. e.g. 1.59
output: 2.30
